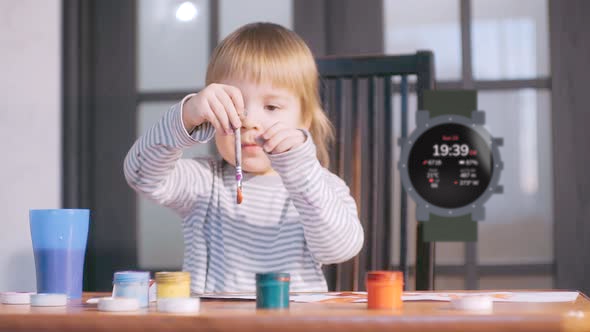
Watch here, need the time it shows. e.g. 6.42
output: 19.39
